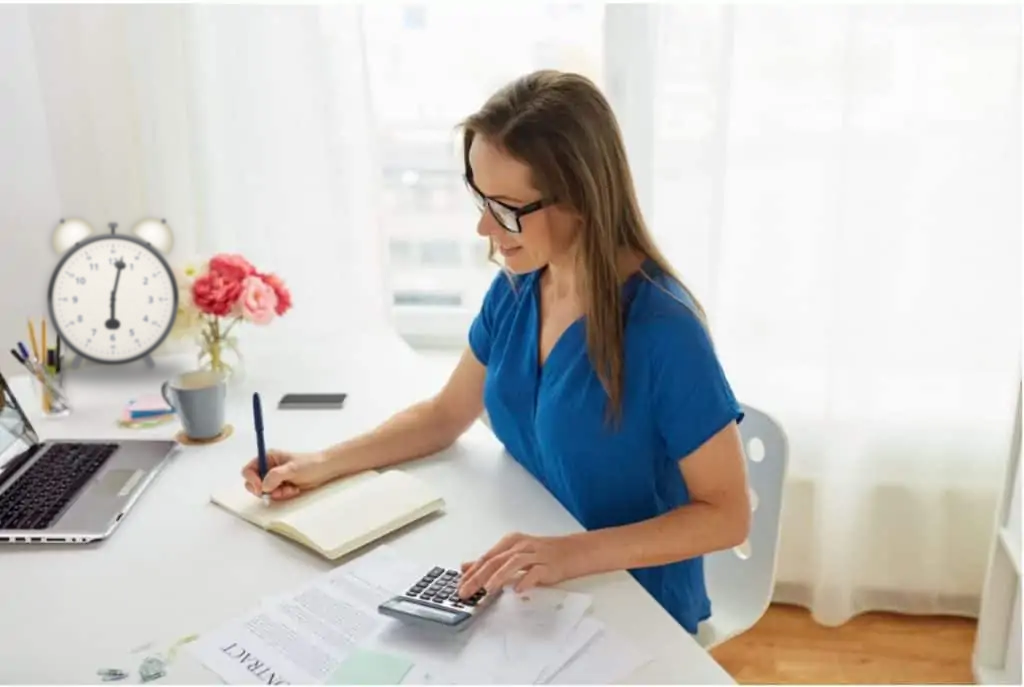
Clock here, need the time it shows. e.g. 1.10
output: 6.02
